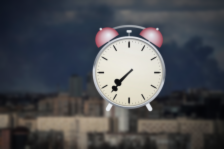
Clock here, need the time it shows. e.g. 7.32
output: 7.37
